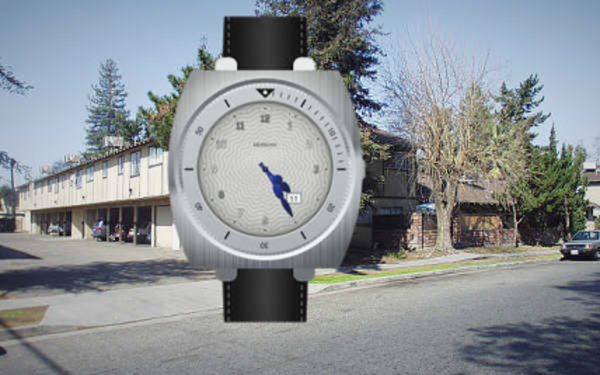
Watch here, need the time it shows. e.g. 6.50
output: 4.25
